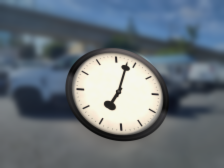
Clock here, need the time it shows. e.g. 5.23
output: 7.03
